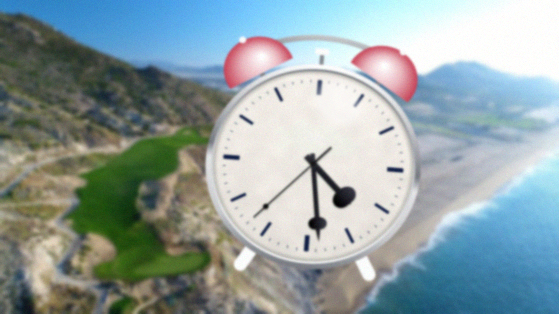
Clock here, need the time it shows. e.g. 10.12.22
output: 4.28.37
